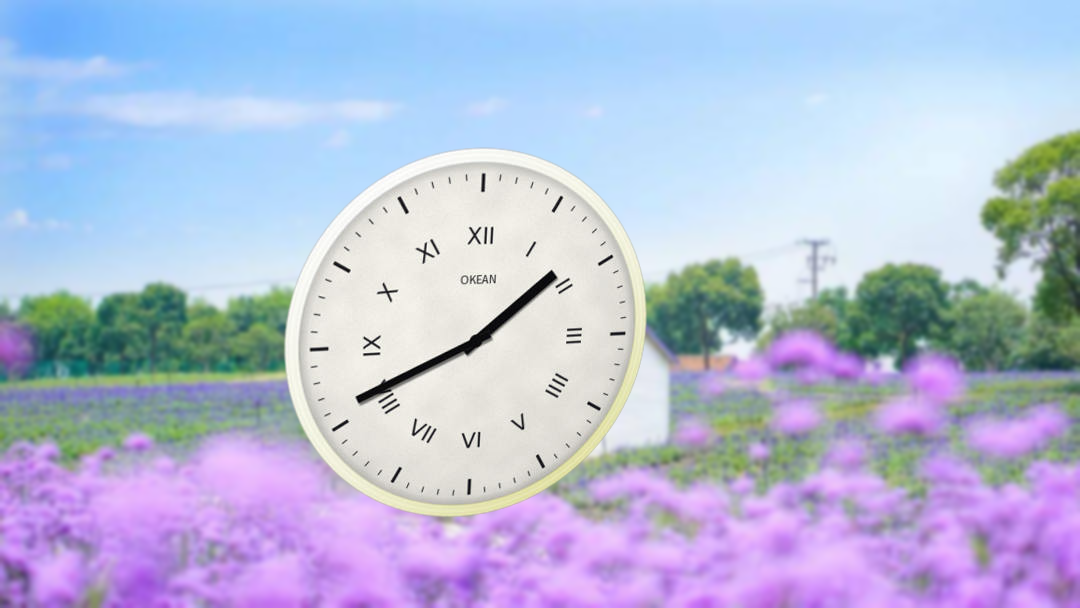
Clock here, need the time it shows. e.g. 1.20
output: 1.41
